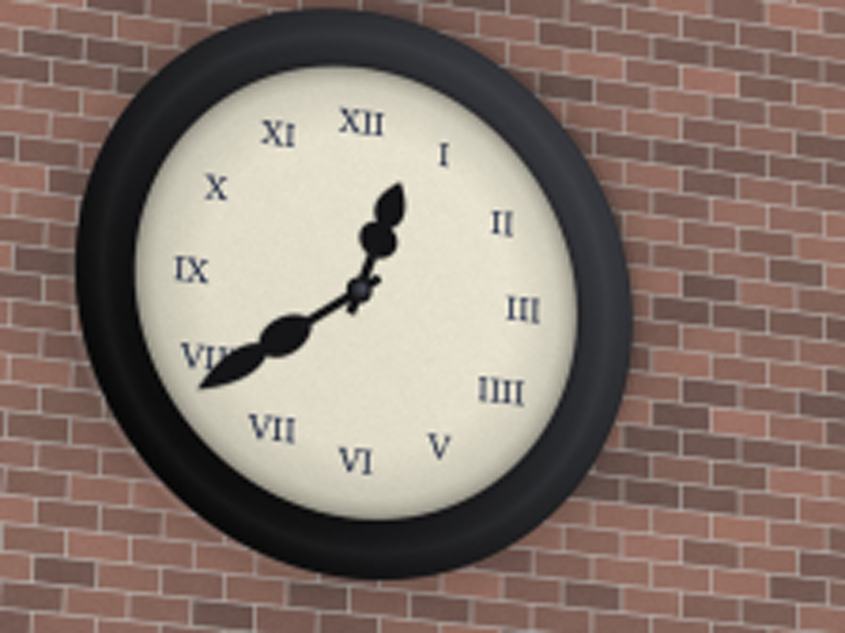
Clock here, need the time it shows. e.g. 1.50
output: 12.39
